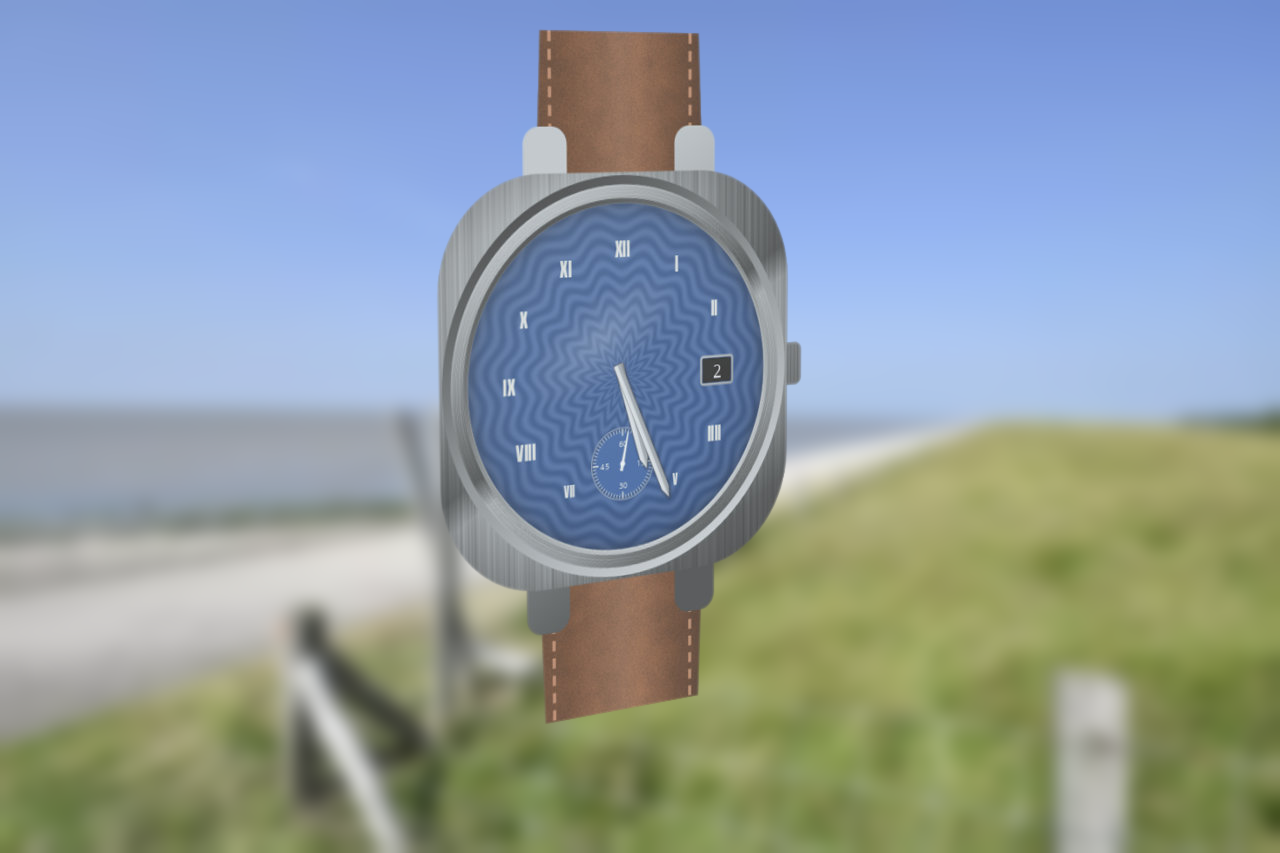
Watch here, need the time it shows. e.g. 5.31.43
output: 5.26.02
